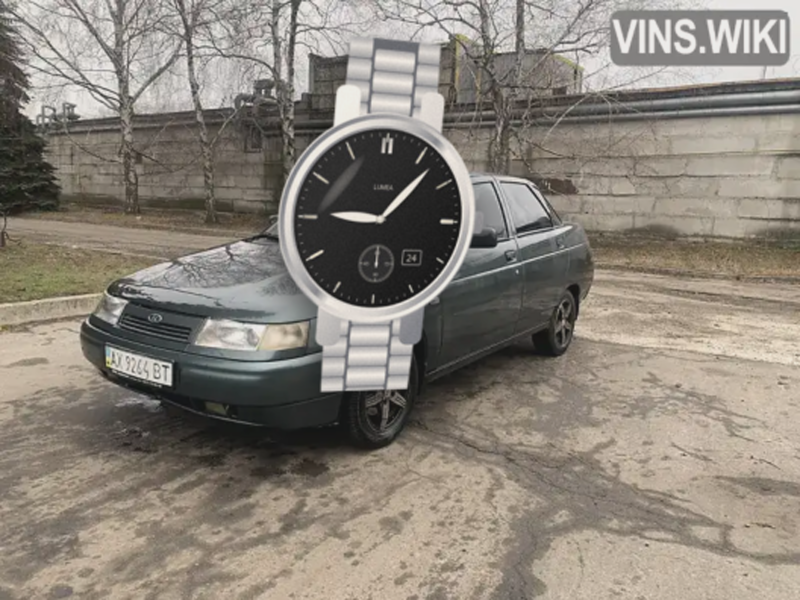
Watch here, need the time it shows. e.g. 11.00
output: 9.07
